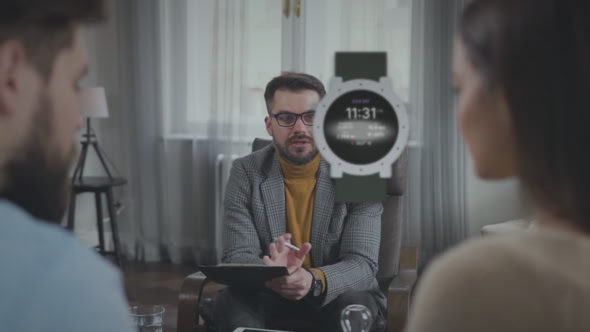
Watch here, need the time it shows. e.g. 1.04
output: 11.31
